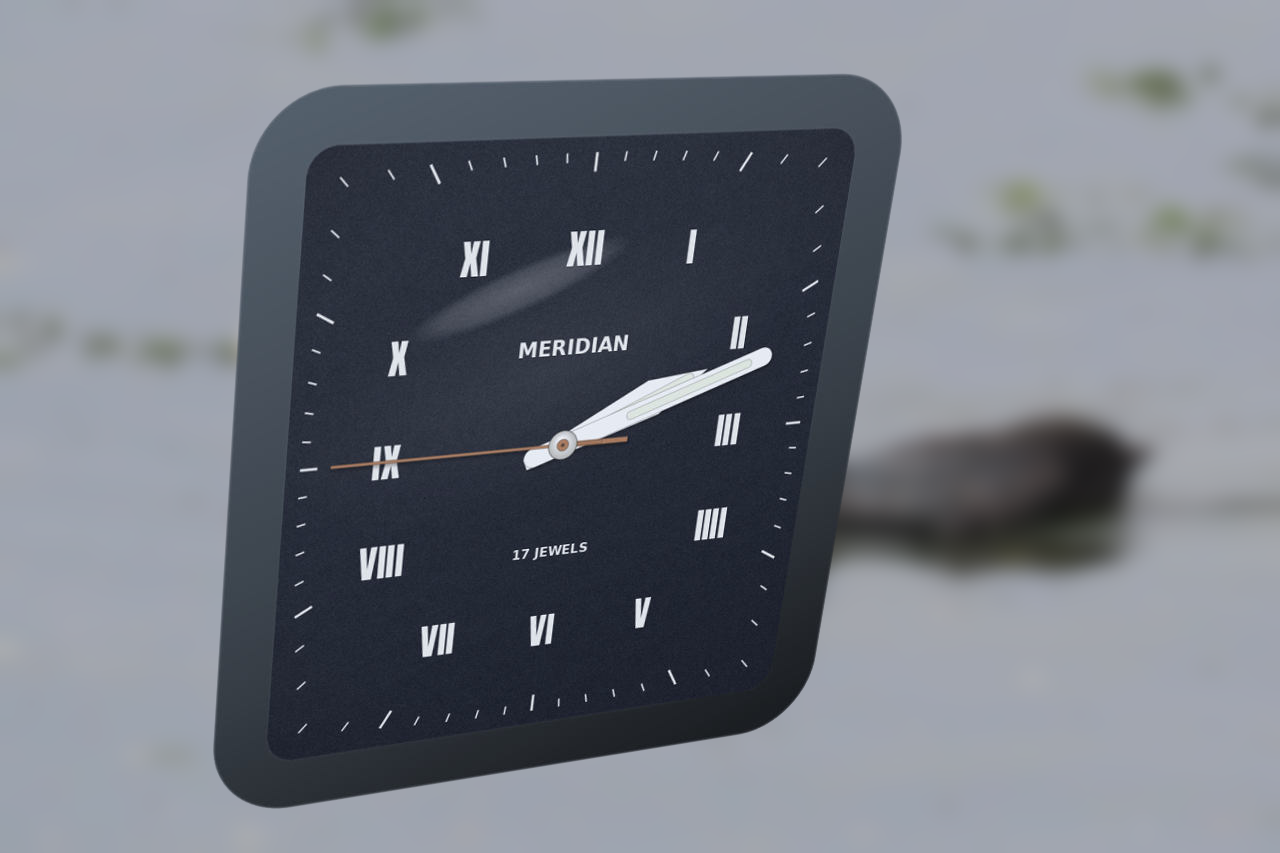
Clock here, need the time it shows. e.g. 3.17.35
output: 2.11.45
